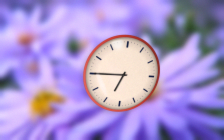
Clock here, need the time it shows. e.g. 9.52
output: 6.45
